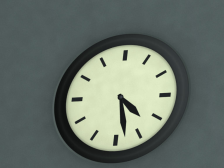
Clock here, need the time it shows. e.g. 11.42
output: 4.28
